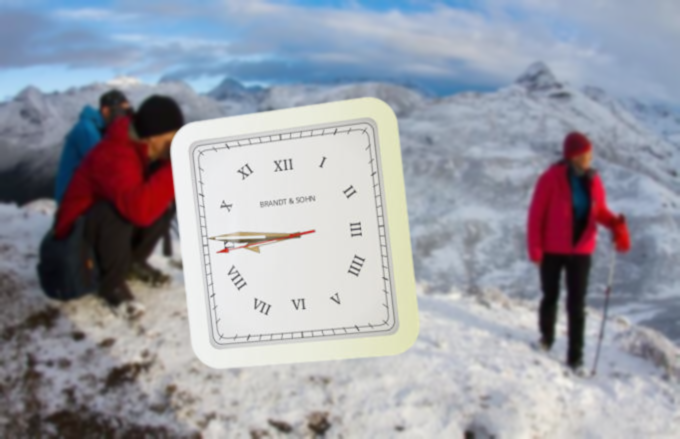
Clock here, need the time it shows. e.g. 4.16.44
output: 8.45.44
